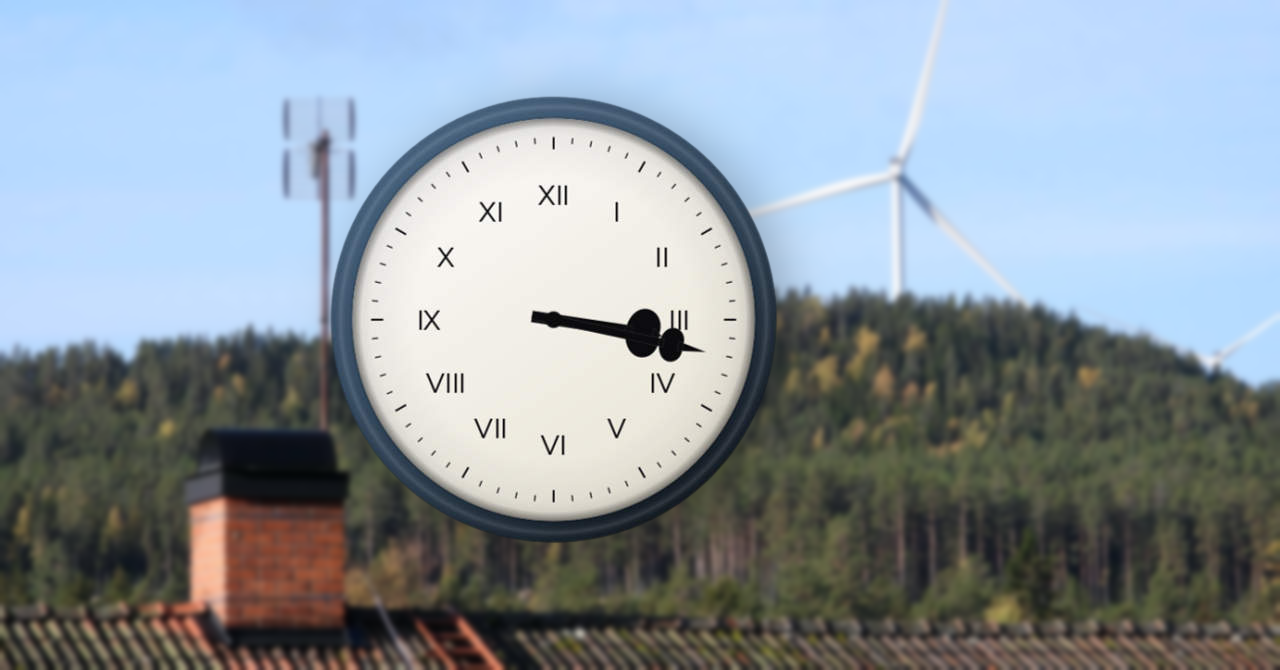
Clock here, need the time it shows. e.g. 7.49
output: 3.17
